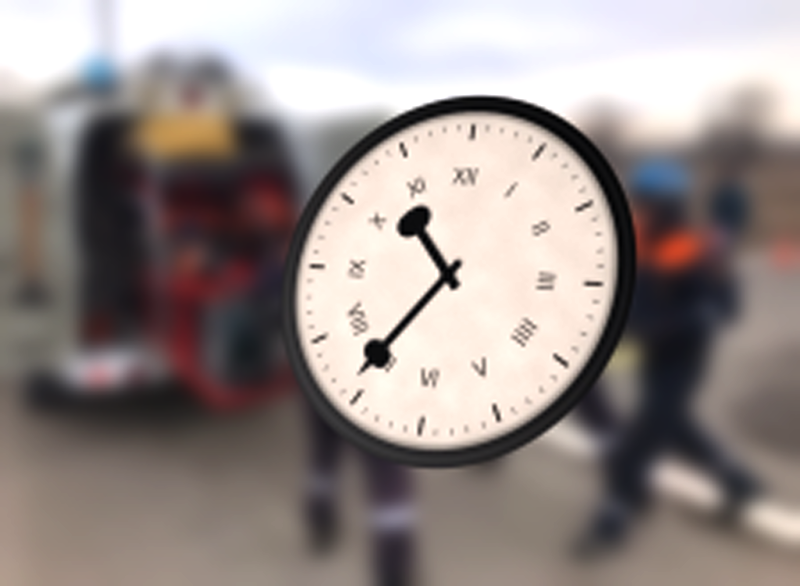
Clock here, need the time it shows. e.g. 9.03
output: 10.36
